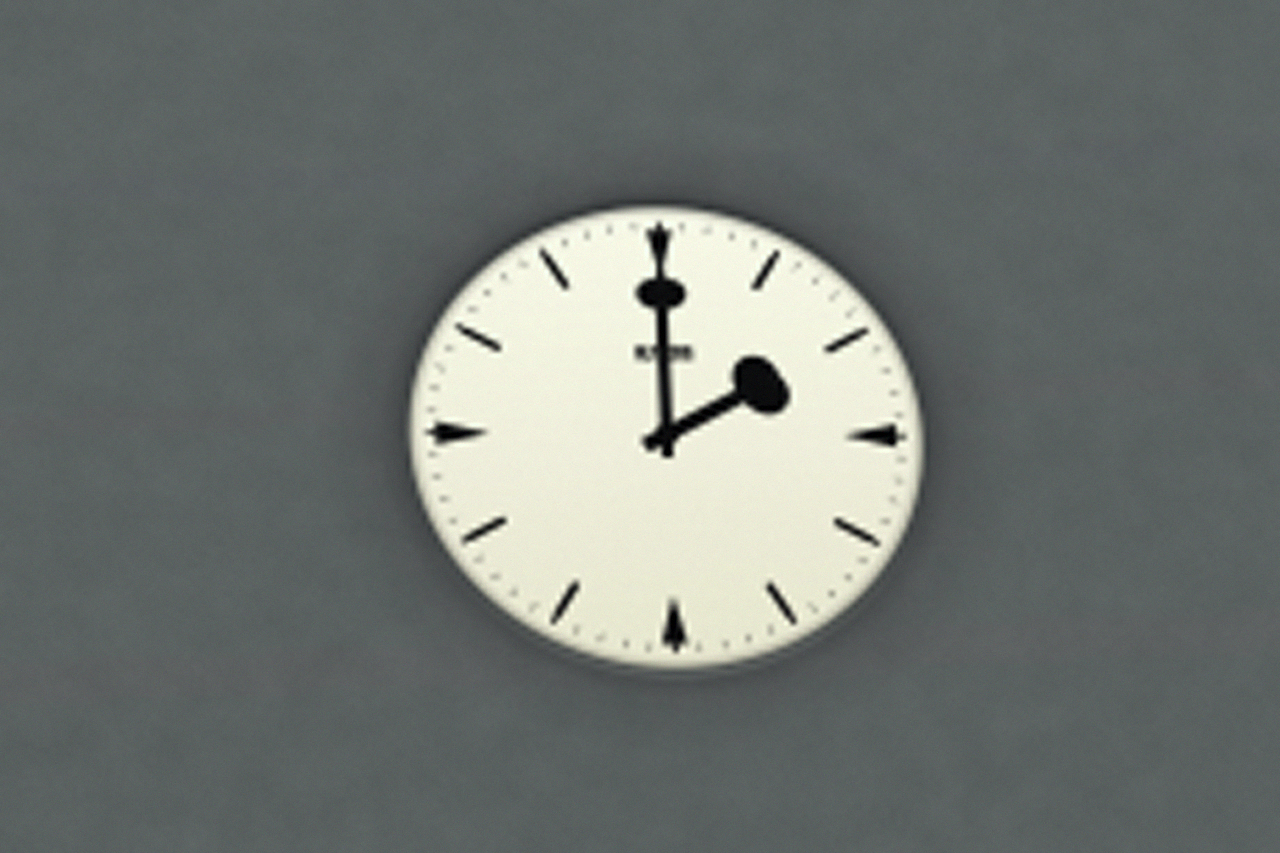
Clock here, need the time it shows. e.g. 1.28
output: 2.00
